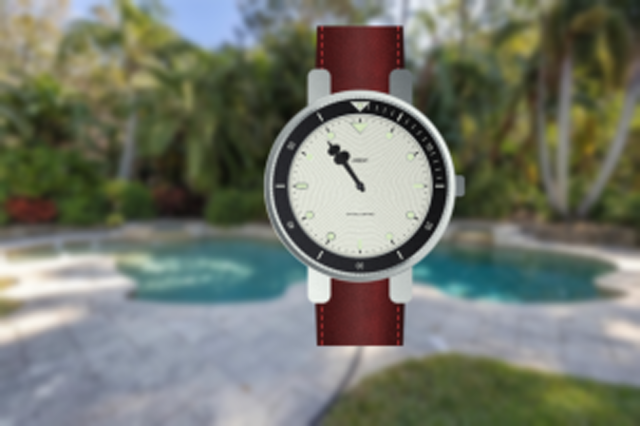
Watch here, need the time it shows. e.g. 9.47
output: 10.54
